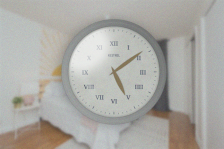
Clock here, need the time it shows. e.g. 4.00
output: 5.09
